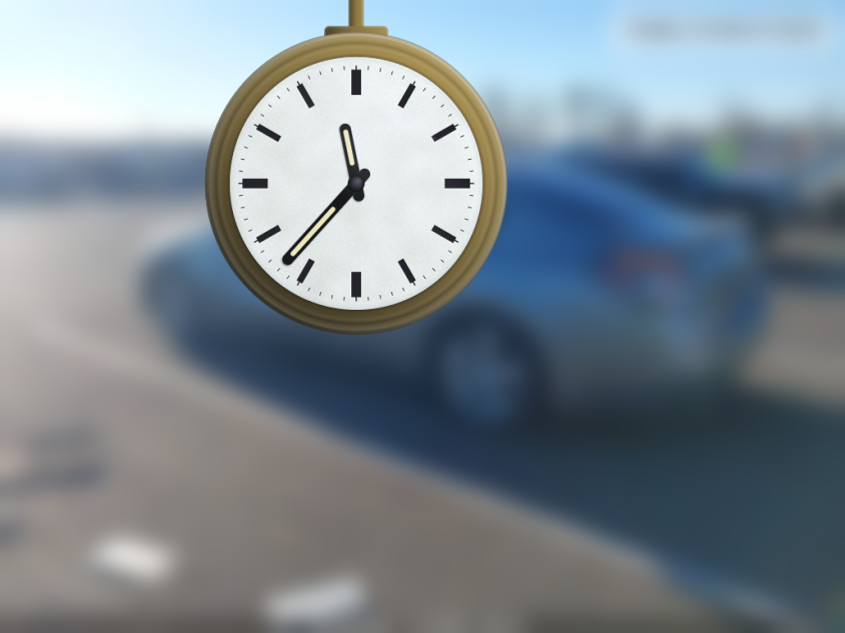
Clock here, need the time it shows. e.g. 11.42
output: 11.37
